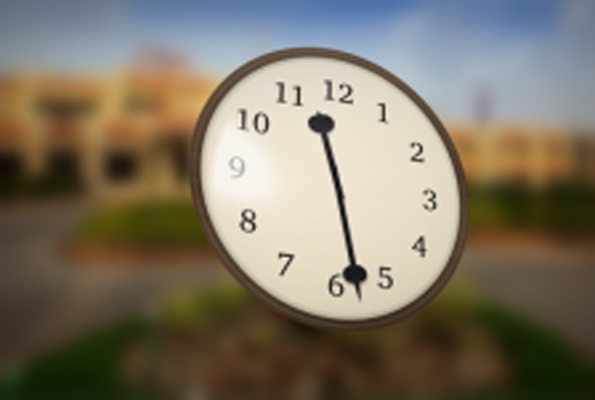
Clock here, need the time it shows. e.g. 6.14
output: 11.28
